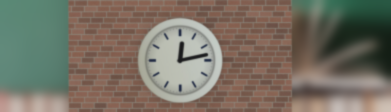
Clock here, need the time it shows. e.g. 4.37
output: 12.13
